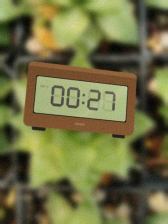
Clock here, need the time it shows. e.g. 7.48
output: 0.27
